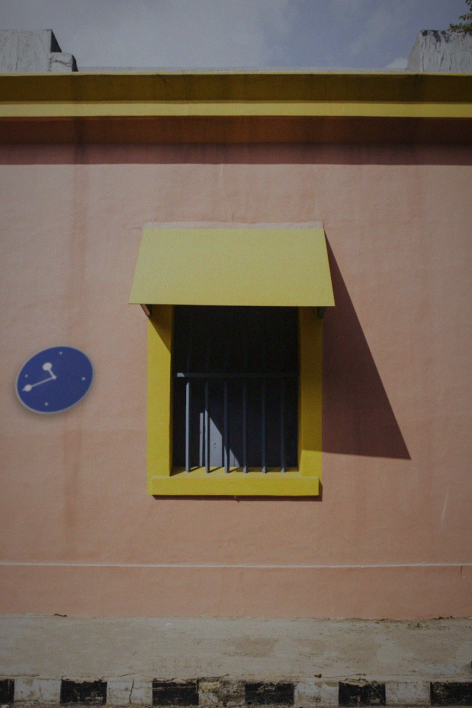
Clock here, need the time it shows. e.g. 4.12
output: 10.40
